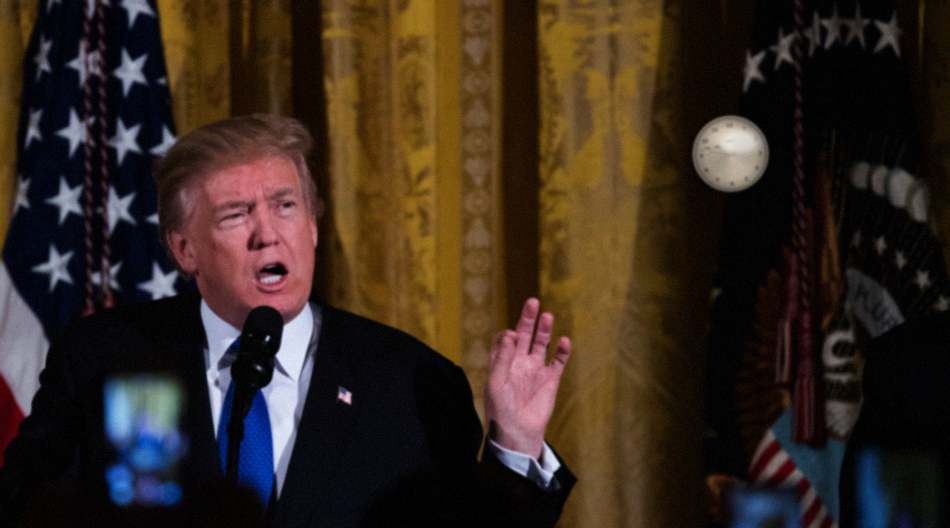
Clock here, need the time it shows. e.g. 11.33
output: 9.47
